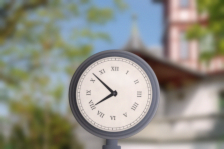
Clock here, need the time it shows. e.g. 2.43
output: 7.52
